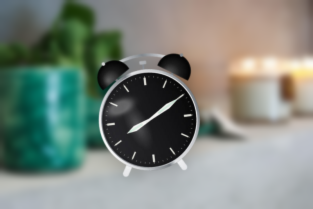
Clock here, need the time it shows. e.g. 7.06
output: 8.10
